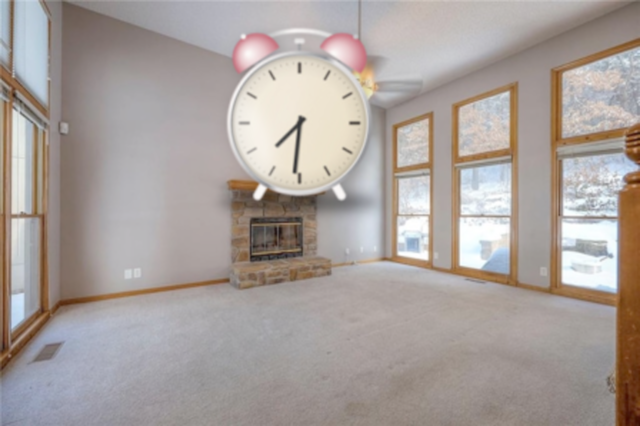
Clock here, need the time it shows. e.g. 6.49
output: 7.31
